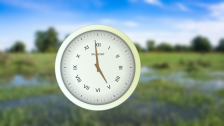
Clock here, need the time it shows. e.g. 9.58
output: 4.59
